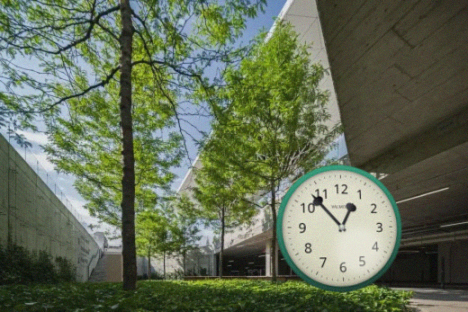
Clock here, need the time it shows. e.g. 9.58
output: 12.53
